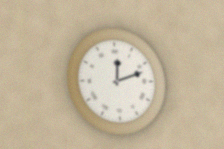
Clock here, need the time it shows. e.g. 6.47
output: 12.12
